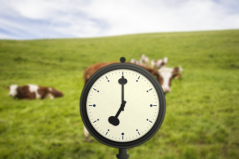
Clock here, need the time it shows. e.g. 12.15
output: 7.00
